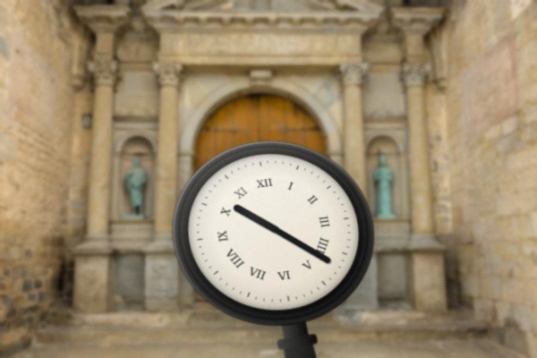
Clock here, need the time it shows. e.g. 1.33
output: 10.22
